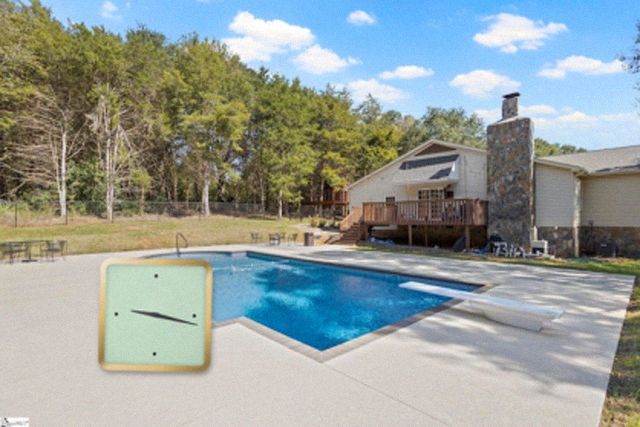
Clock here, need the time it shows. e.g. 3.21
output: 9.17
